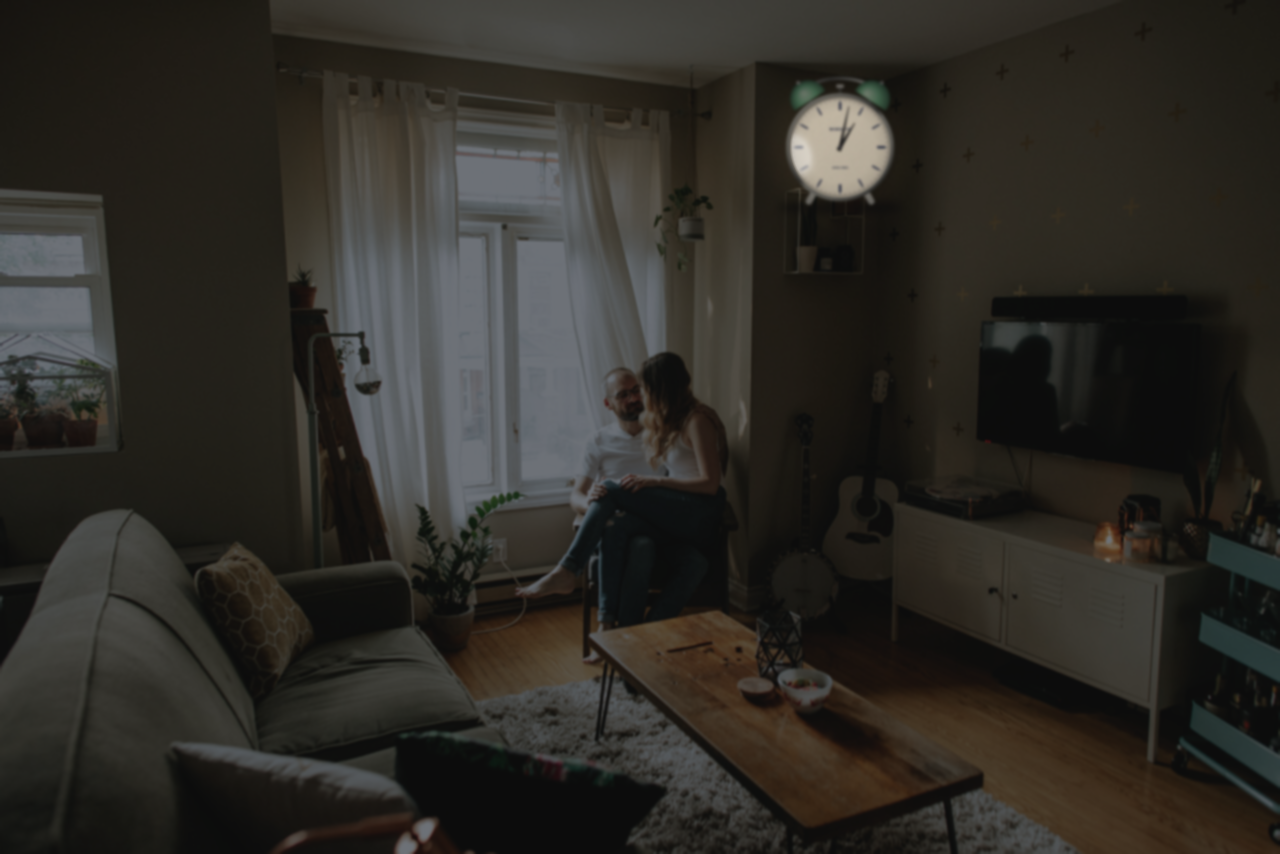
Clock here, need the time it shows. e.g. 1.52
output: 1.02
